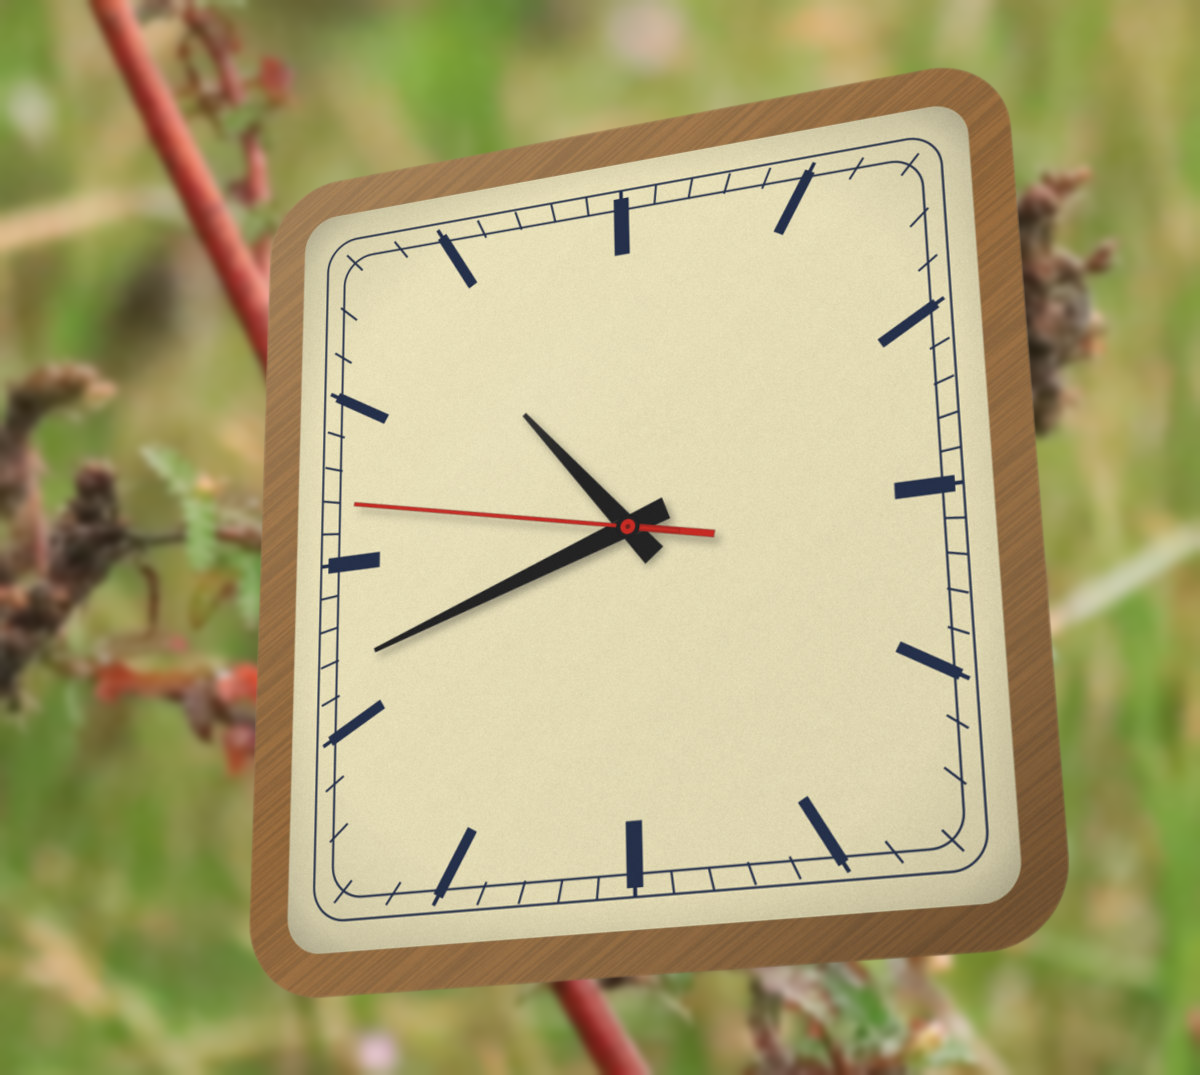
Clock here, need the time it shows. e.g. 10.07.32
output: 10.41.47
